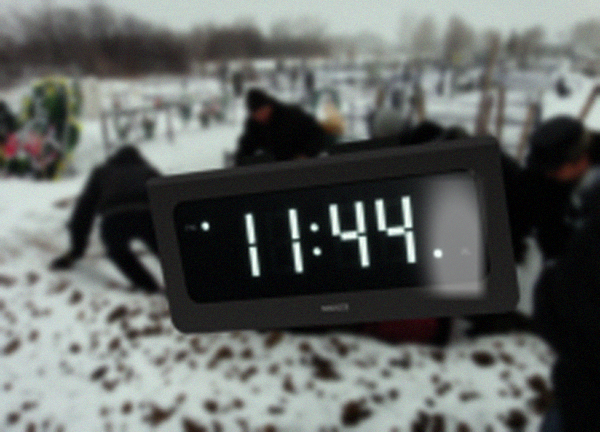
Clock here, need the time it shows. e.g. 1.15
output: 11.44
